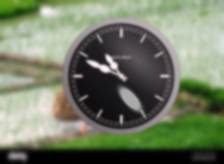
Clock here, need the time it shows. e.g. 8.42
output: 10.49
